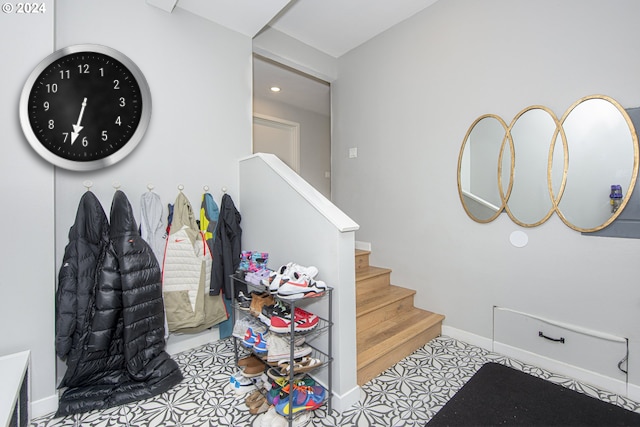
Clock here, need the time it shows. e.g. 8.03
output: 6.33
